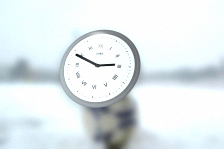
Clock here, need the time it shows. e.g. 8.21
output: 2.49
